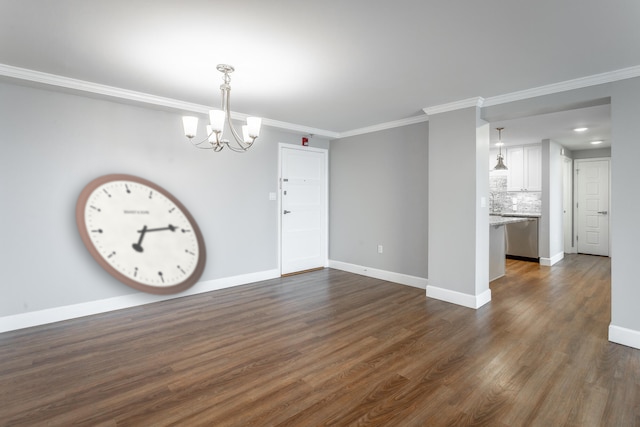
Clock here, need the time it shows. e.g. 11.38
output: 7.14
